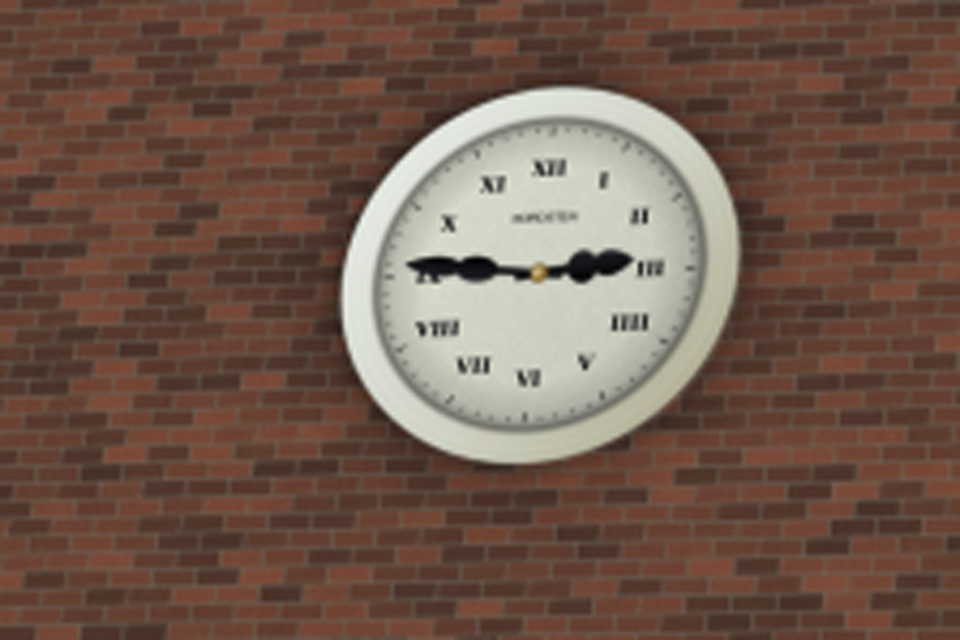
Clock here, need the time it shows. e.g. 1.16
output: 2.46
